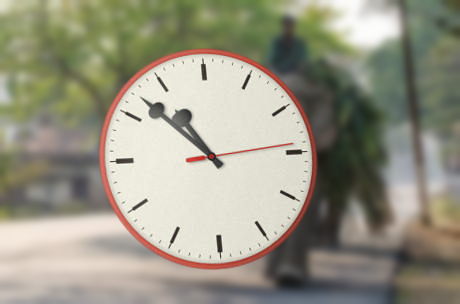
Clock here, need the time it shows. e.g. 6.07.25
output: 10.52.14
